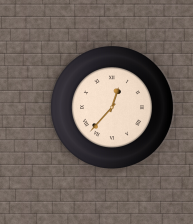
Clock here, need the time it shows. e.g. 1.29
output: 12.37
